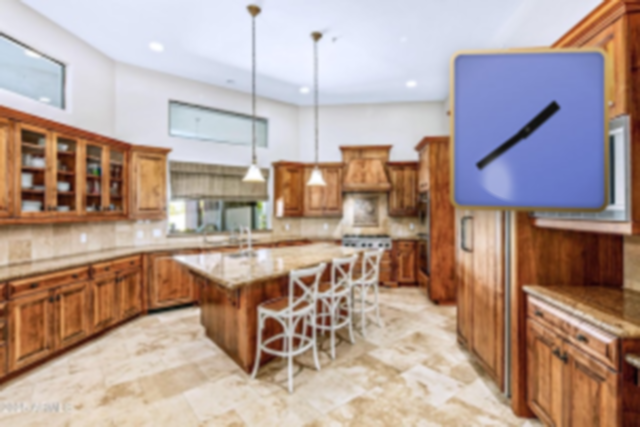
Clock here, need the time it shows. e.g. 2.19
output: 1.39
